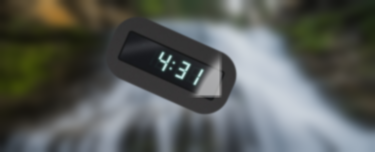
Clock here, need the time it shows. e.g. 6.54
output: 4.31
